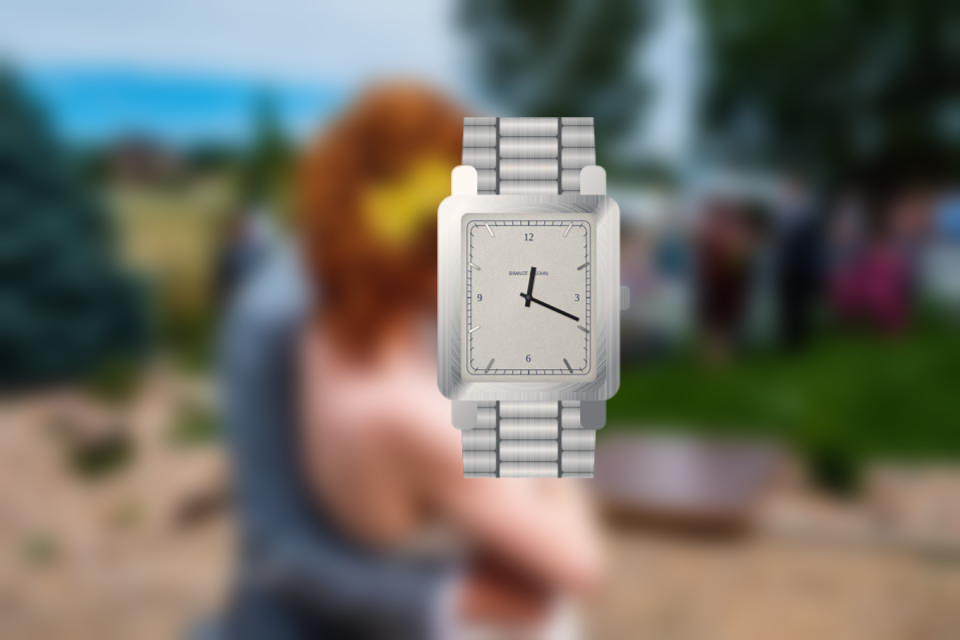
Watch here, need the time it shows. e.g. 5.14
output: 12.19
